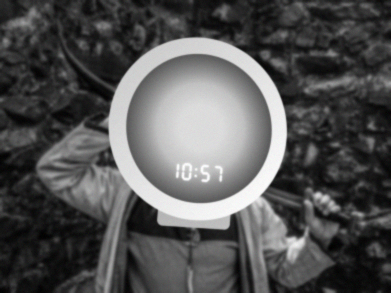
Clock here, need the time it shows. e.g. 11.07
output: 10.57
